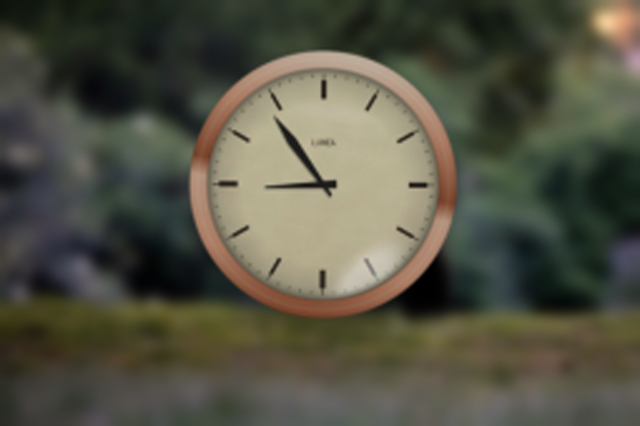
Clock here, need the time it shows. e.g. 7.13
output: 8.54
